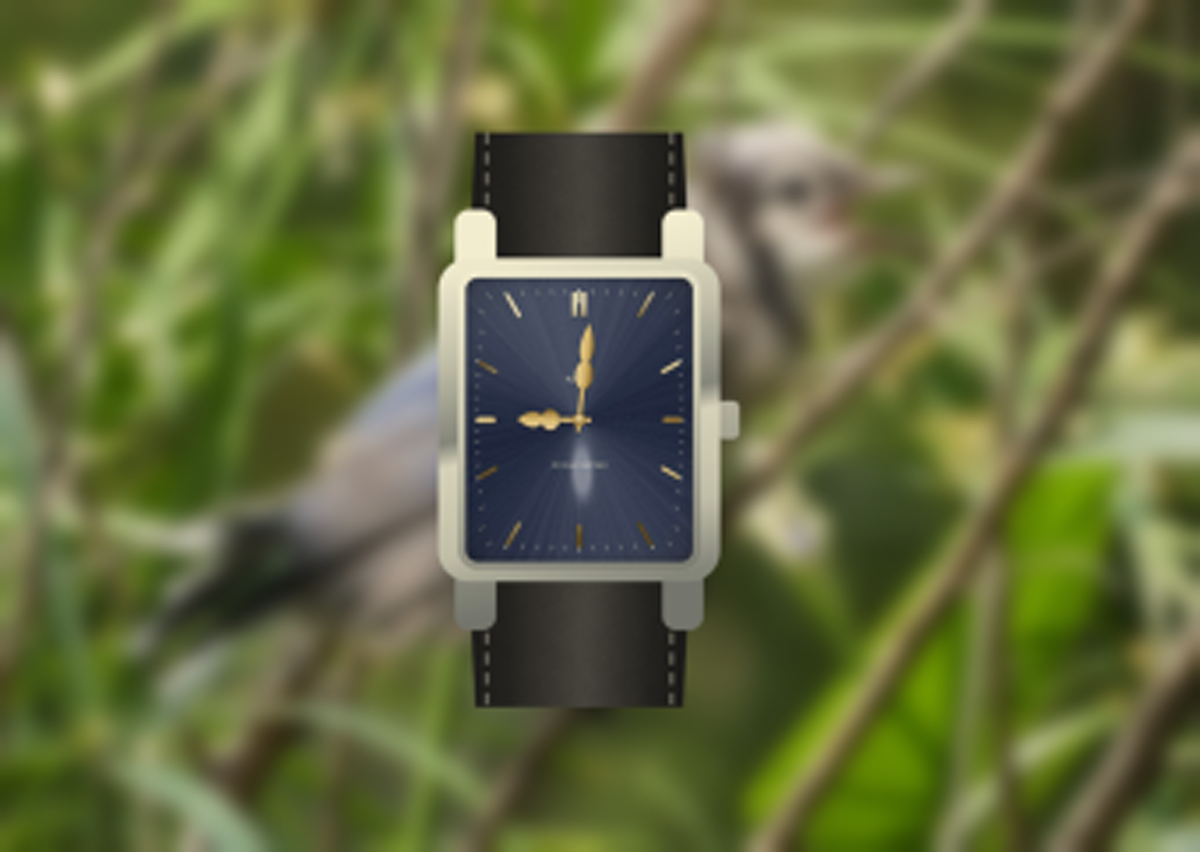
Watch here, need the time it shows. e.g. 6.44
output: 9.01
